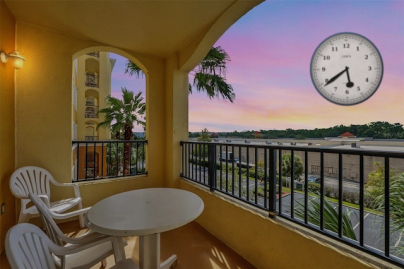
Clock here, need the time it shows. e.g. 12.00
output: 5.39
